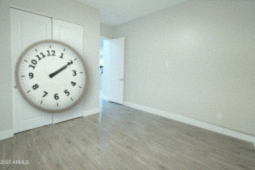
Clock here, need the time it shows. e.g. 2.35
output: 2.10
